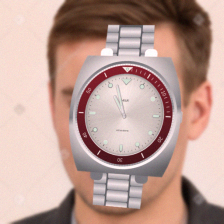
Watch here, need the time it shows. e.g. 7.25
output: 10.57
